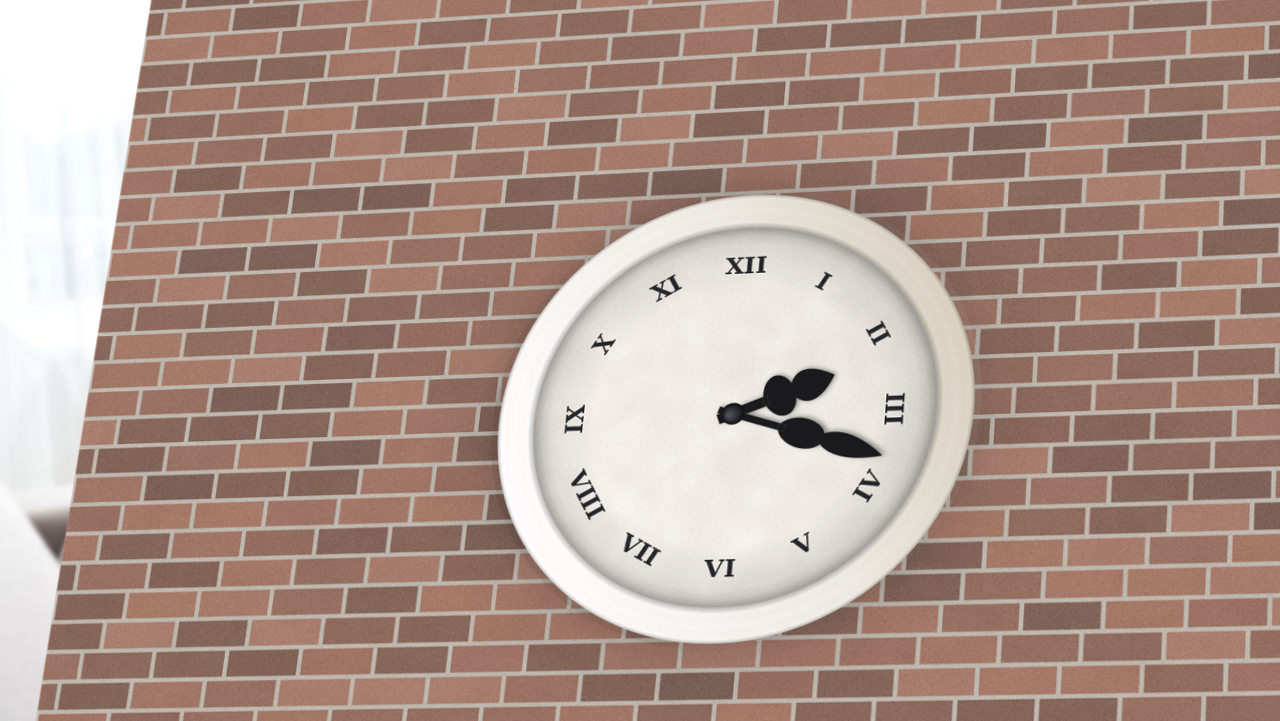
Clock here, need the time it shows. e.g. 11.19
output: 2.18
